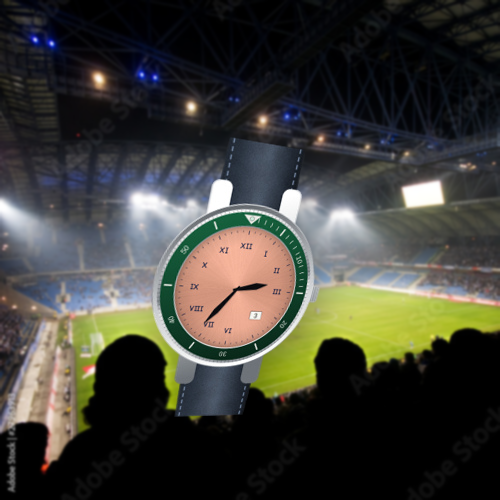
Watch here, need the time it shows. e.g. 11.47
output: 2.36
